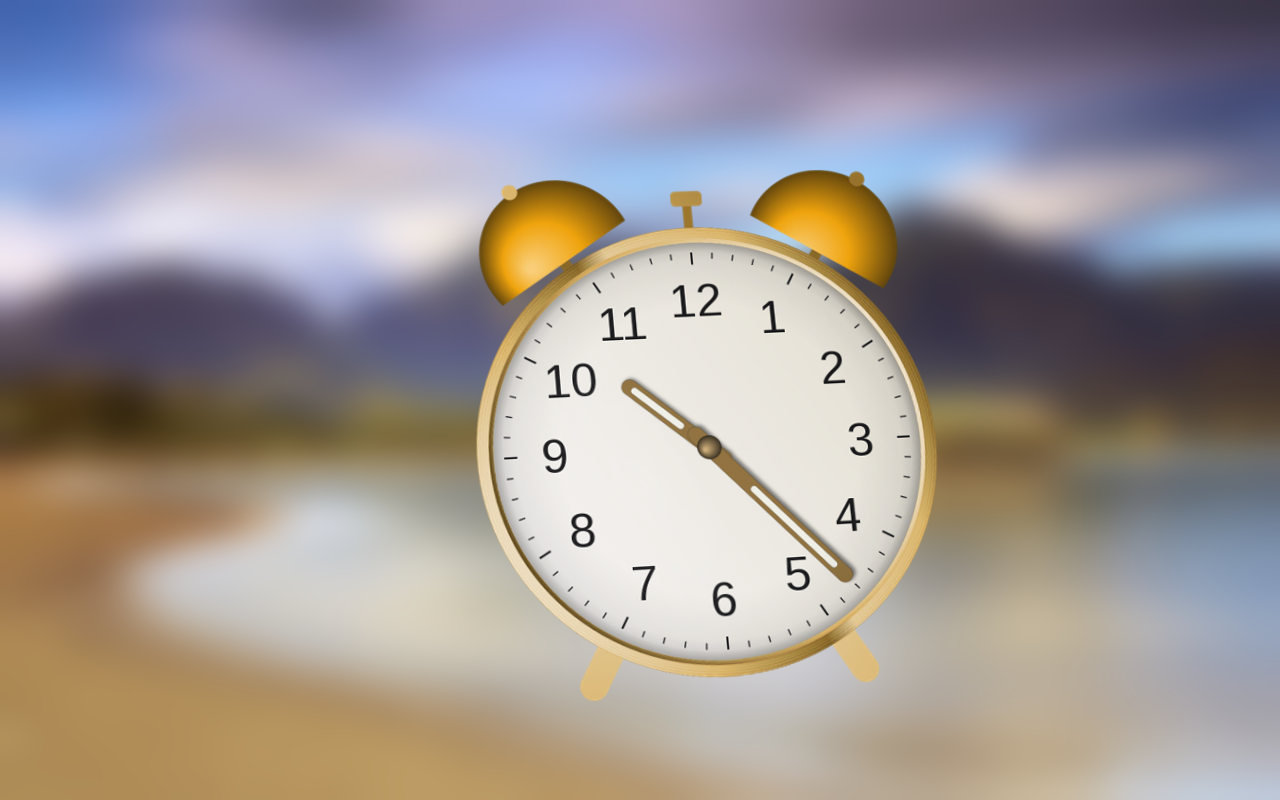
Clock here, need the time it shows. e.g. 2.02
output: 10.23
